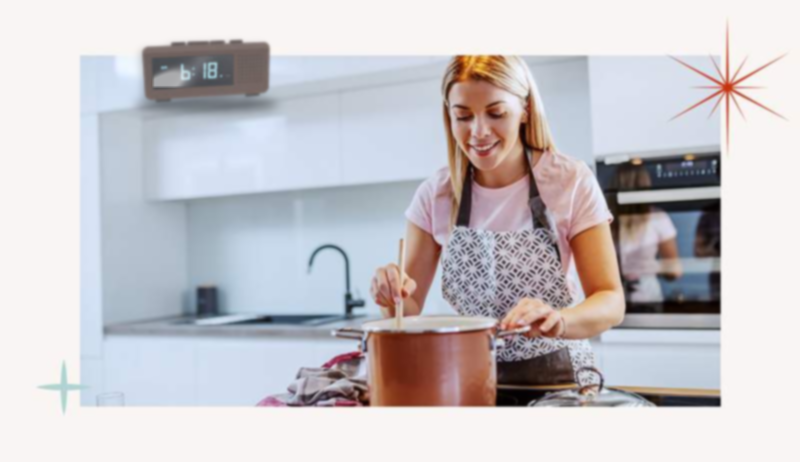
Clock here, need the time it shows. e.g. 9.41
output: 6.18
